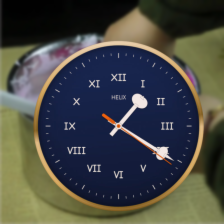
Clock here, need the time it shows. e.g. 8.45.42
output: 1.20.21
